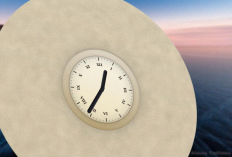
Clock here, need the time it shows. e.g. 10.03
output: 12.36
